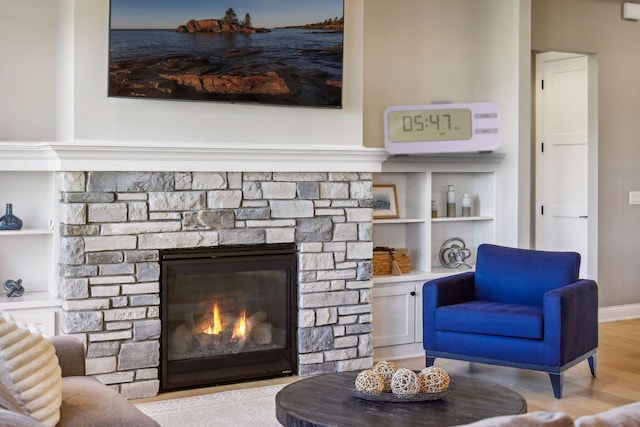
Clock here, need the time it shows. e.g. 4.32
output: 5.47
